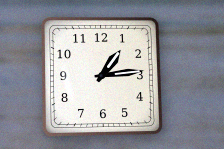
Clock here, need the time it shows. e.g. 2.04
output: 1.14
